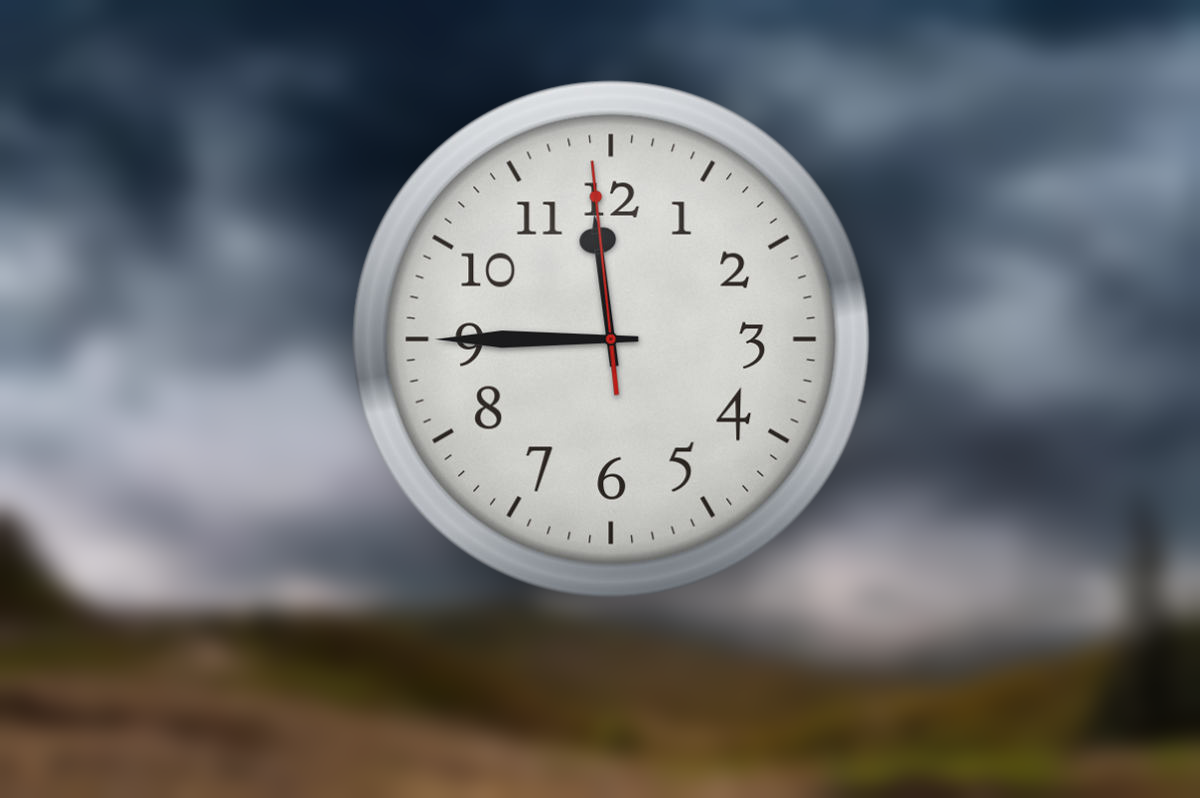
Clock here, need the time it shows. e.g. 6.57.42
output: 11.44.59
